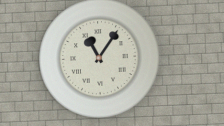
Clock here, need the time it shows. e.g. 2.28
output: 11.06
